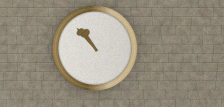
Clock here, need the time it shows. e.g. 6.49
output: 10.53
